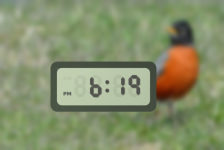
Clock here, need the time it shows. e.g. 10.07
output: 6.19
